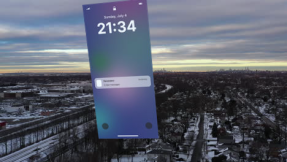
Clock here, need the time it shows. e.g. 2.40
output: 21.34
